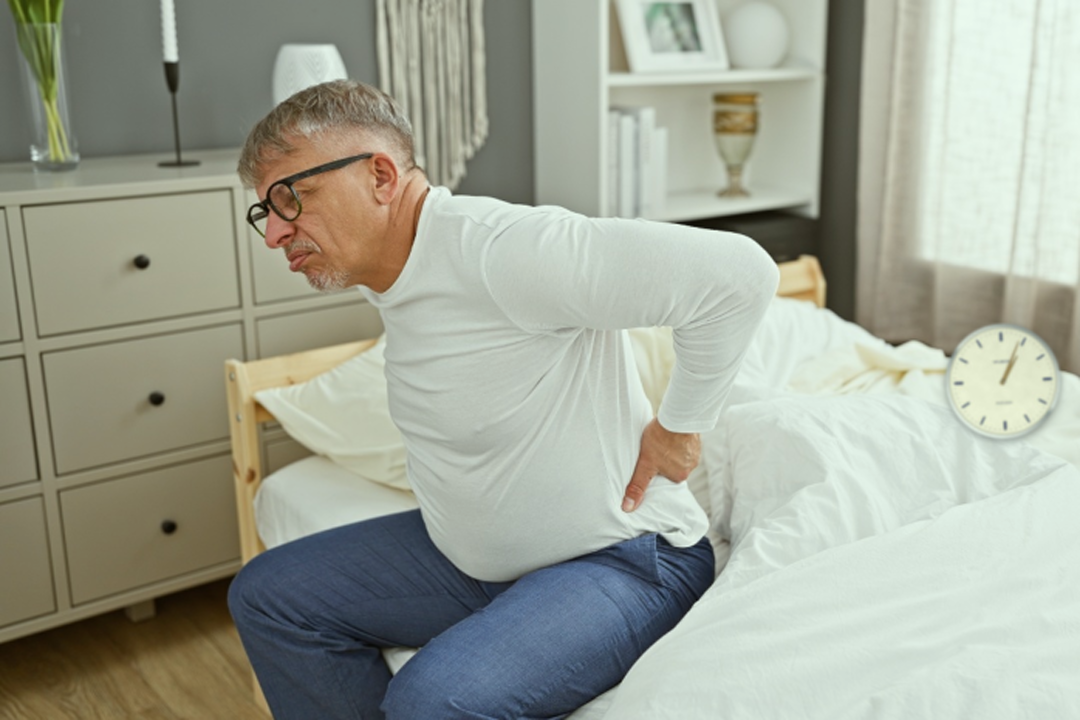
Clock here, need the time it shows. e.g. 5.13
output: 1.04
